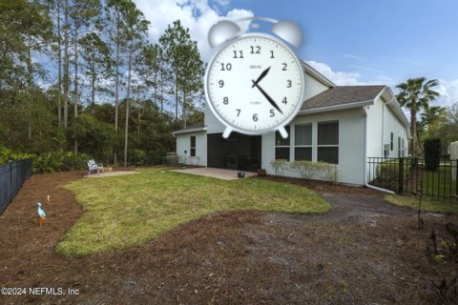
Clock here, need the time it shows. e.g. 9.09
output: 1.23
